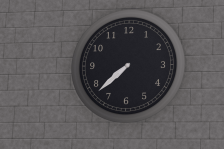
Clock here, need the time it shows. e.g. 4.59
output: 7.38
